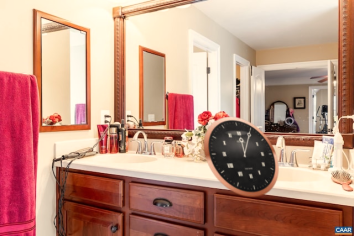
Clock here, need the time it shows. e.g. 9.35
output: 12.05
